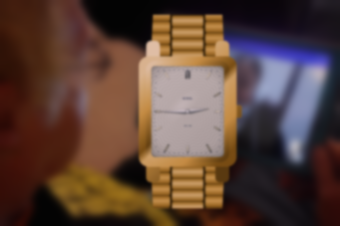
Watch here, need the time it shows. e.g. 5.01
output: 2.45
